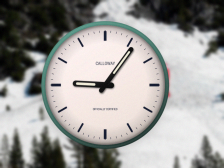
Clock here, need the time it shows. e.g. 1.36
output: 9.06
